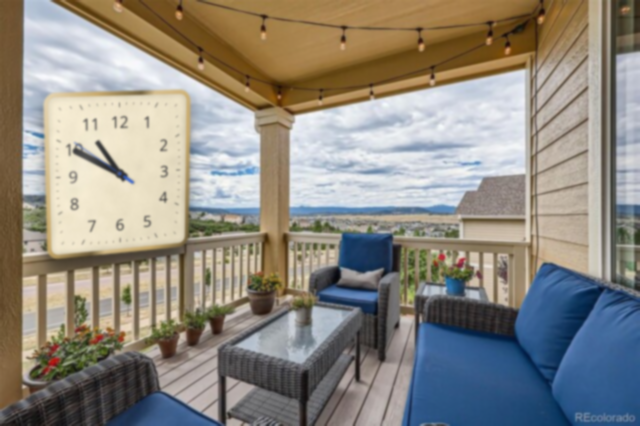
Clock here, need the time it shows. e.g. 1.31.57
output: 10.49.51
